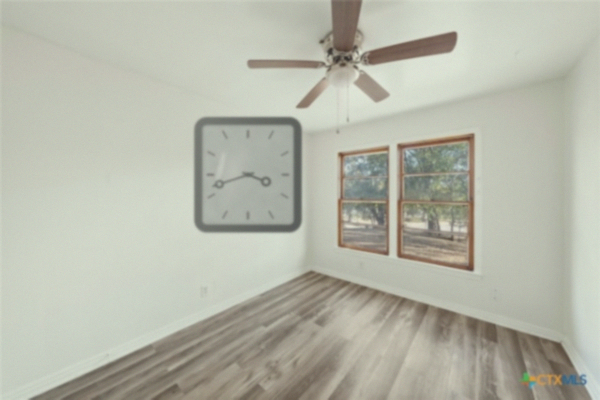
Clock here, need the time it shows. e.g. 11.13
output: 3.42
